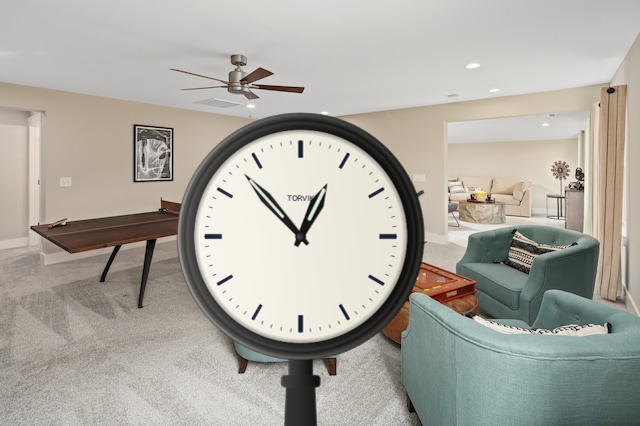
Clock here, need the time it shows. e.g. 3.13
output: 12.53
